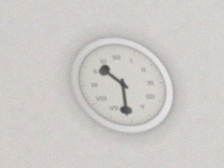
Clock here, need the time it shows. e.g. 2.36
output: 10.31
